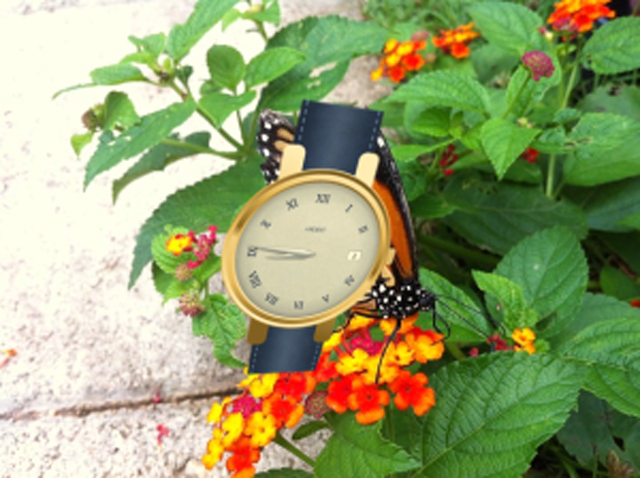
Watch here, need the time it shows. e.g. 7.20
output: 8.46
